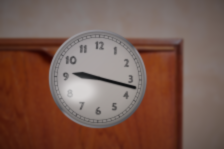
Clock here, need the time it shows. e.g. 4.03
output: 9.17
